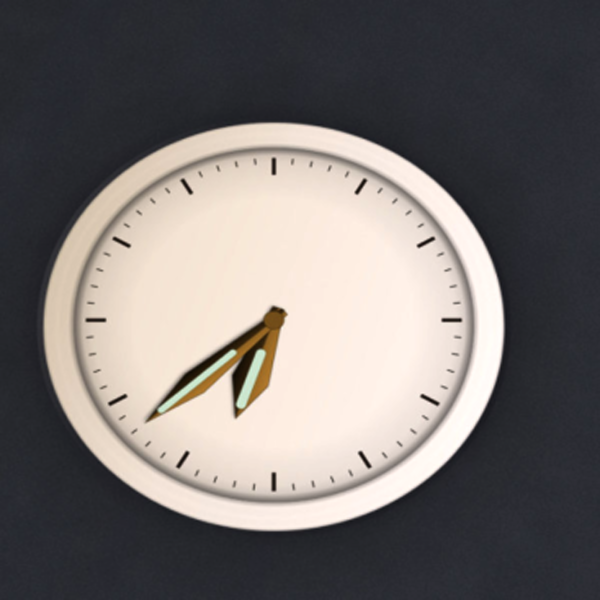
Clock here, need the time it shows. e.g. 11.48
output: 6.38
